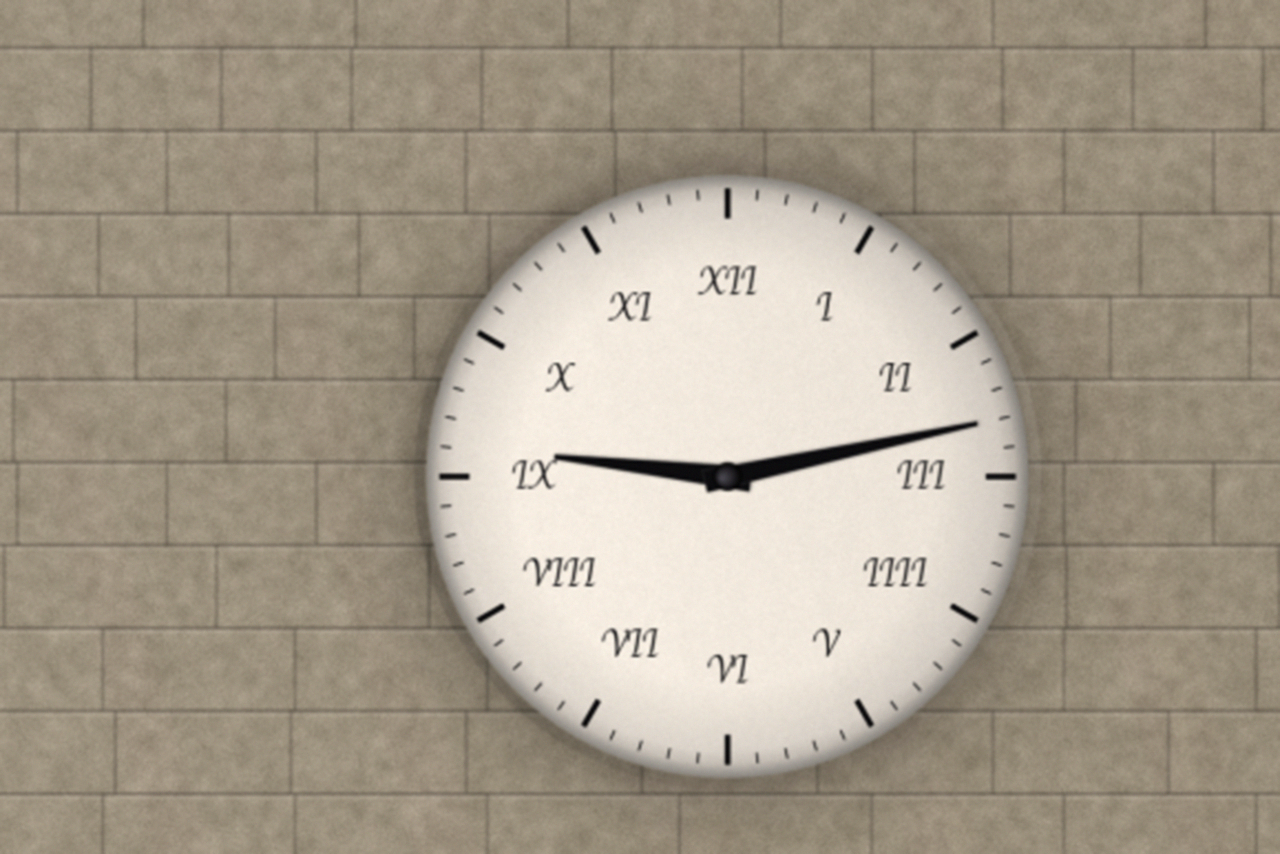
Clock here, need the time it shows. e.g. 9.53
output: 9.13
